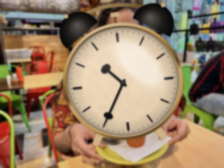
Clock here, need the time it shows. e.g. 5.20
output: 10.35
